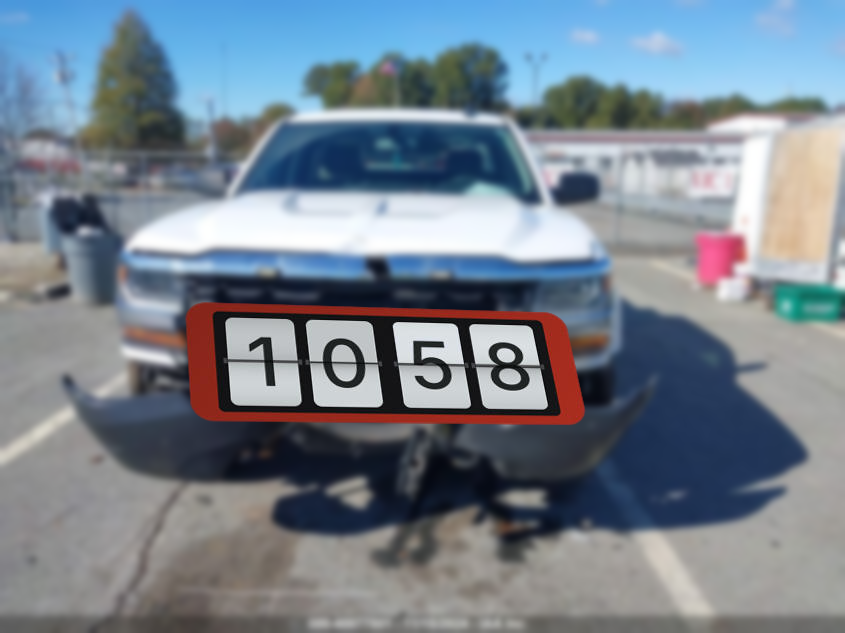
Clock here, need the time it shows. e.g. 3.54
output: 10.58
